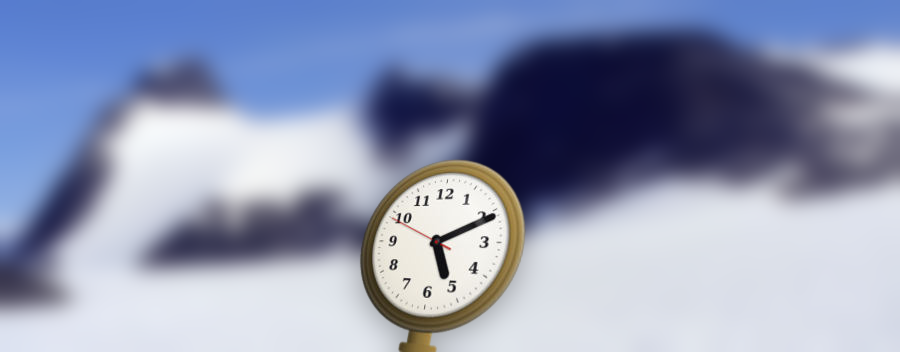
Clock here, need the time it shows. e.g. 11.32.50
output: 5.10.49
